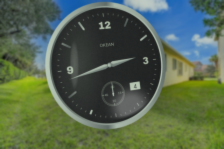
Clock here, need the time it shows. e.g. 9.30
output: 2.43
